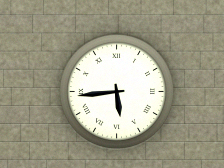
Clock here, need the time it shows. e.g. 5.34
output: 5.44
